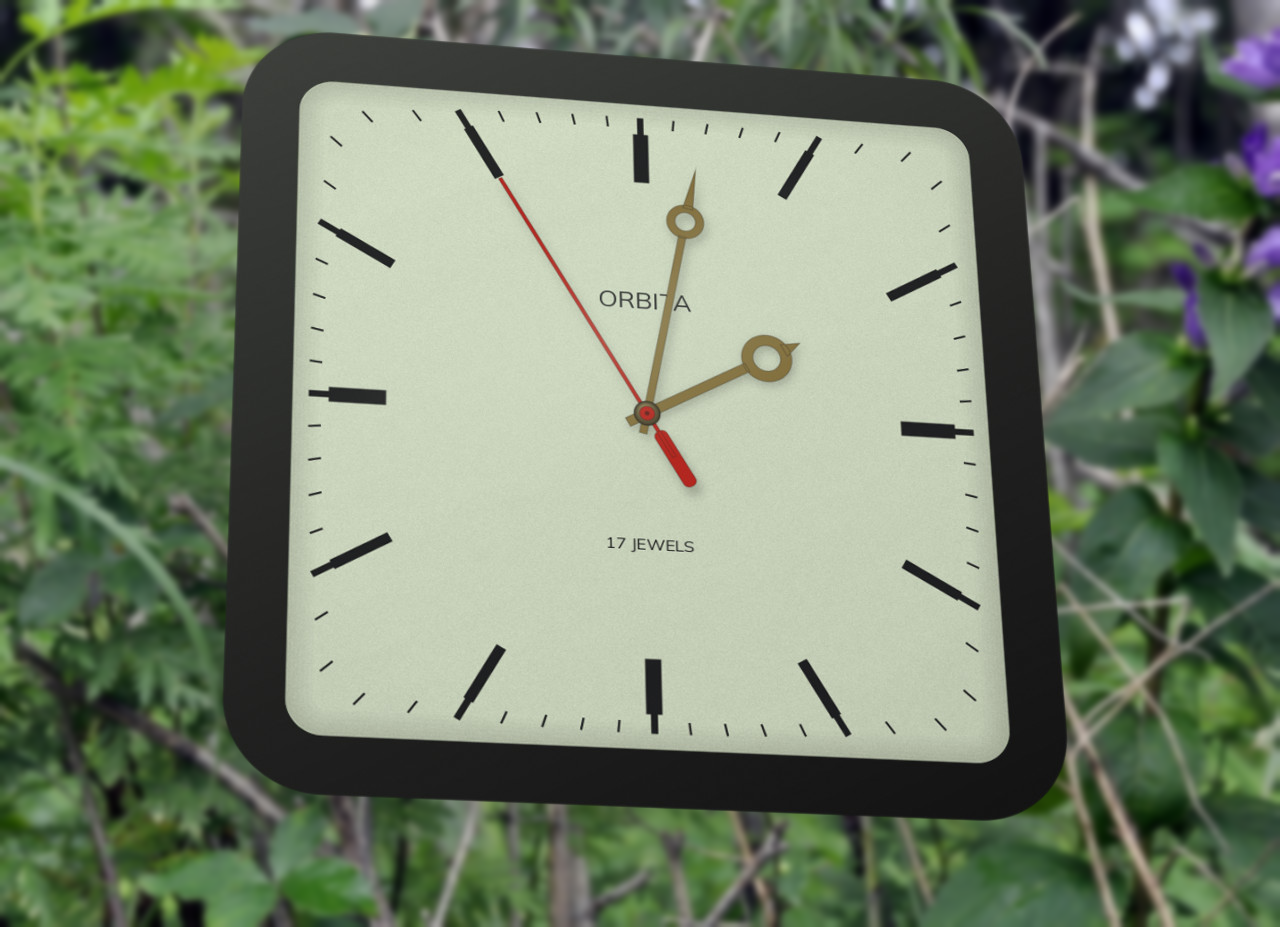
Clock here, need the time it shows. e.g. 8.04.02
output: 2.01.55
